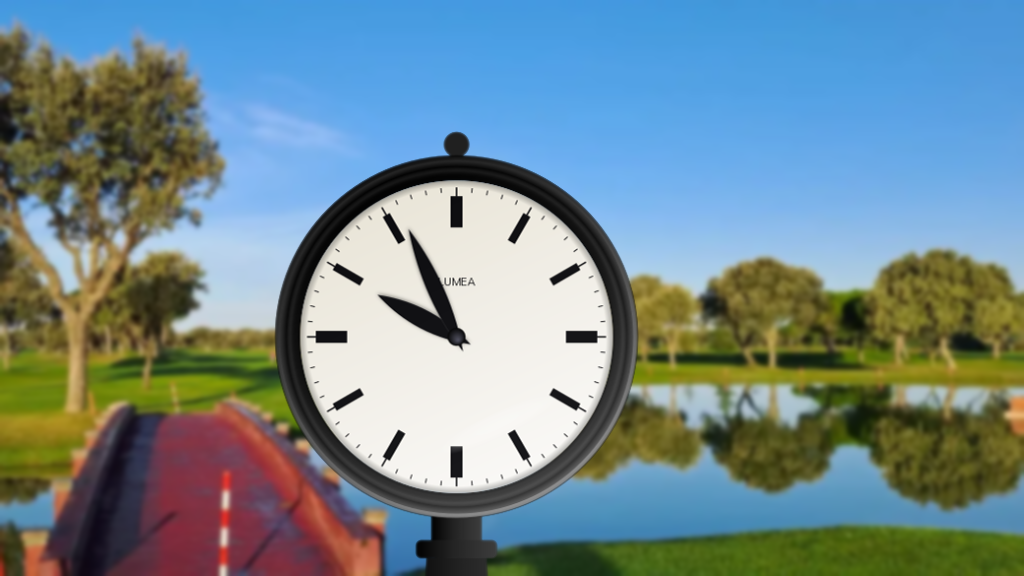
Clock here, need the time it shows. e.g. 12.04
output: 9.56
